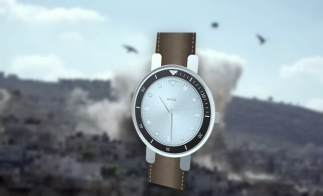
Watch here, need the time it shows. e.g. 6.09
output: 10.29
